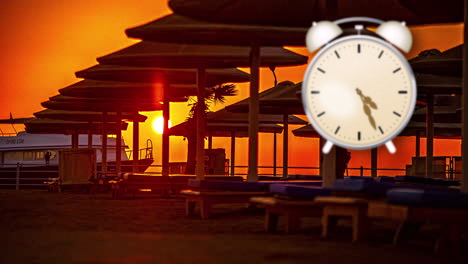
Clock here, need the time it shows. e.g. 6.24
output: 4.26
